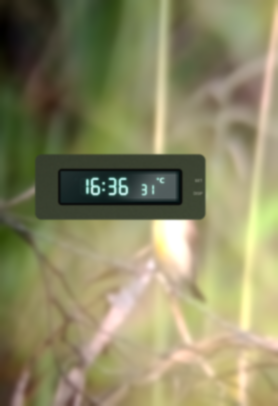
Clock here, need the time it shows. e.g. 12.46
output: 16.36
